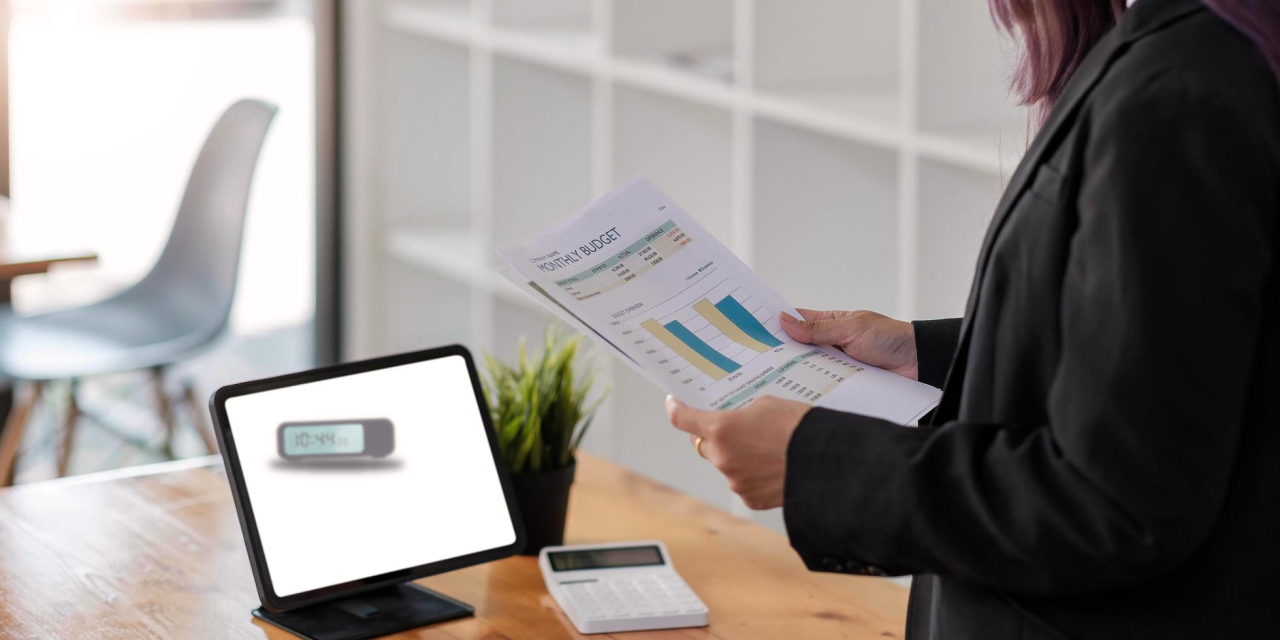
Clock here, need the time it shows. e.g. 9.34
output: 10.44
